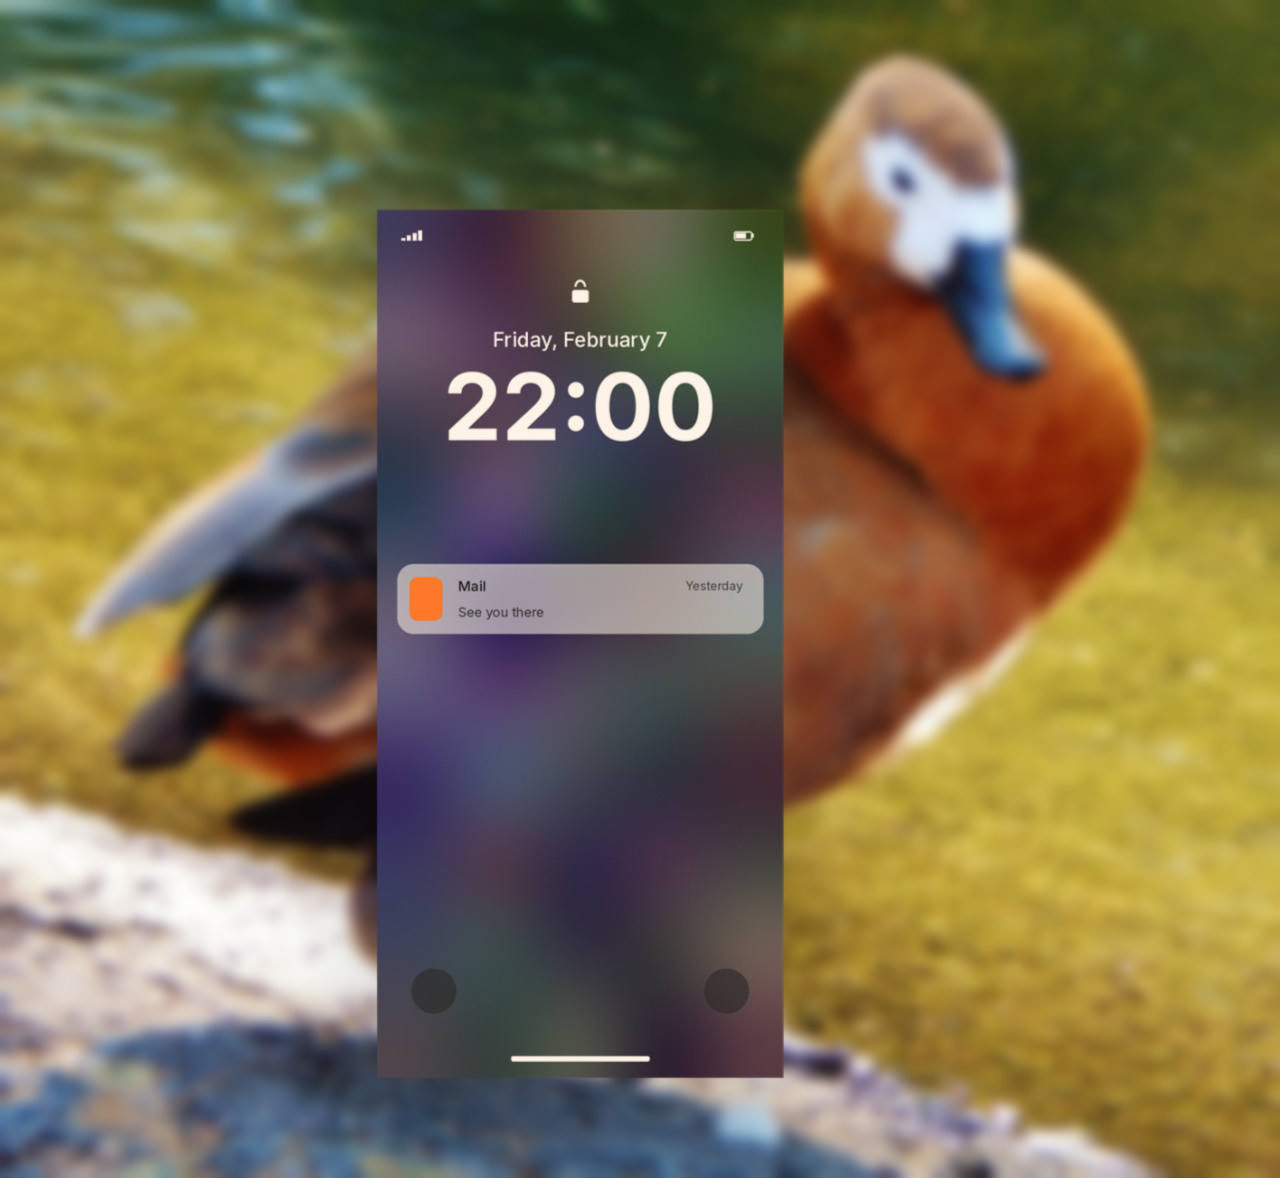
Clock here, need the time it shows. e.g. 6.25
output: 22.00
